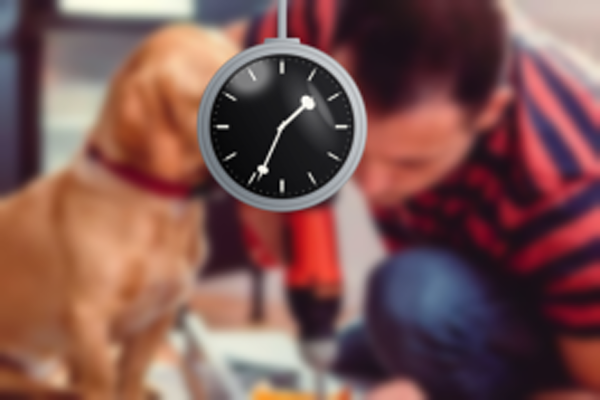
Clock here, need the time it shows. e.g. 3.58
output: 1.34
